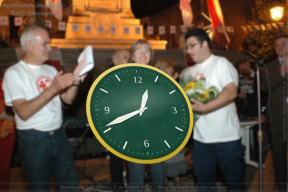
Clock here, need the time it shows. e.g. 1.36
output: 12.41
